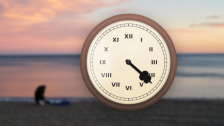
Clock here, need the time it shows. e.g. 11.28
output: 4.22
